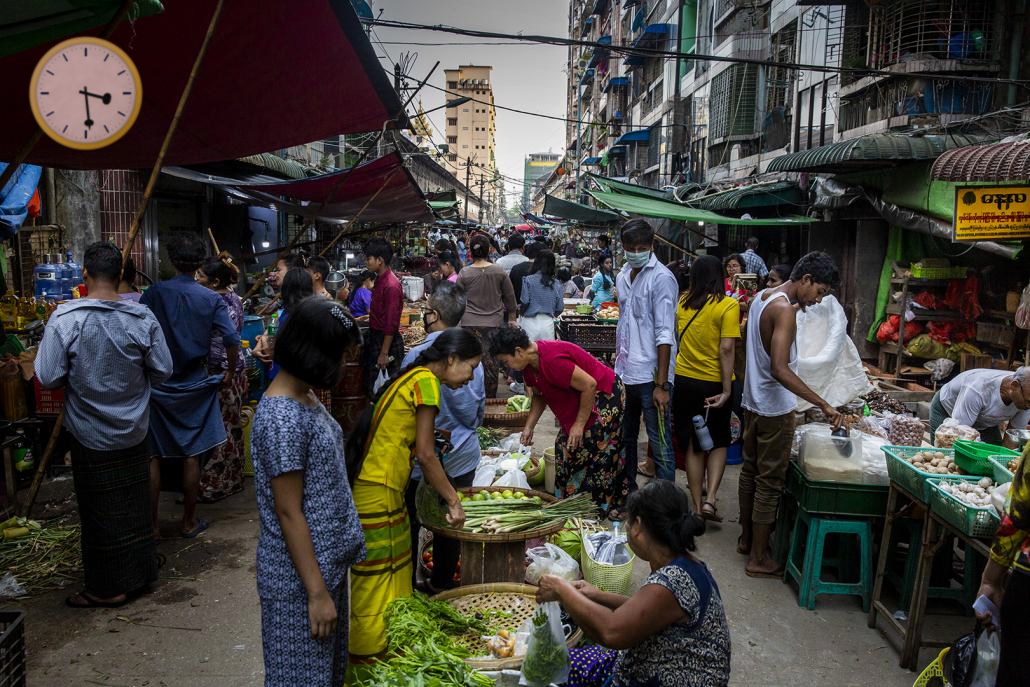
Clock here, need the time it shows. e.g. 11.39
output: 3.29
